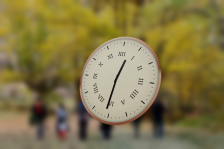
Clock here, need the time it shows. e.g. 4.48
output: 12.31
